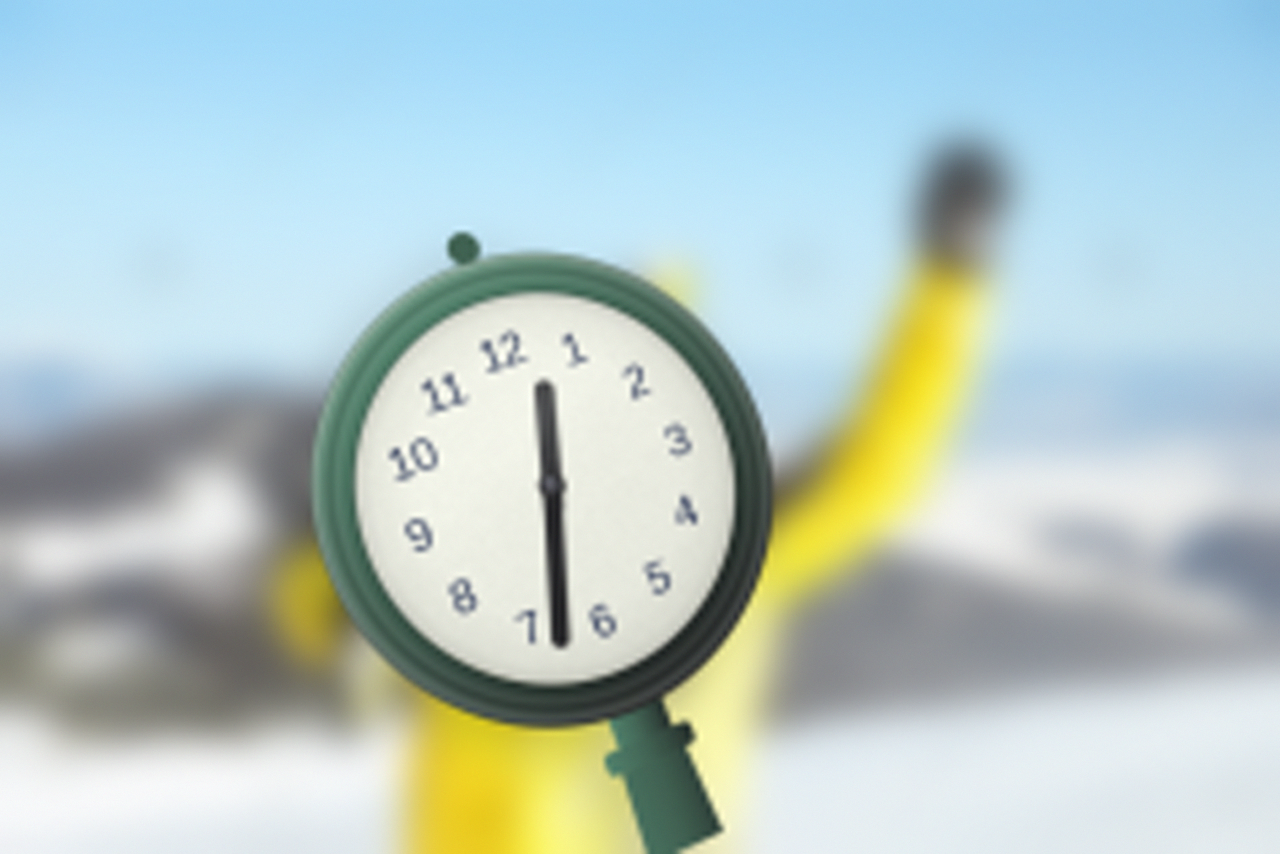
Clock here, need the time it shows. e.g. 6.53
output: 12.33
